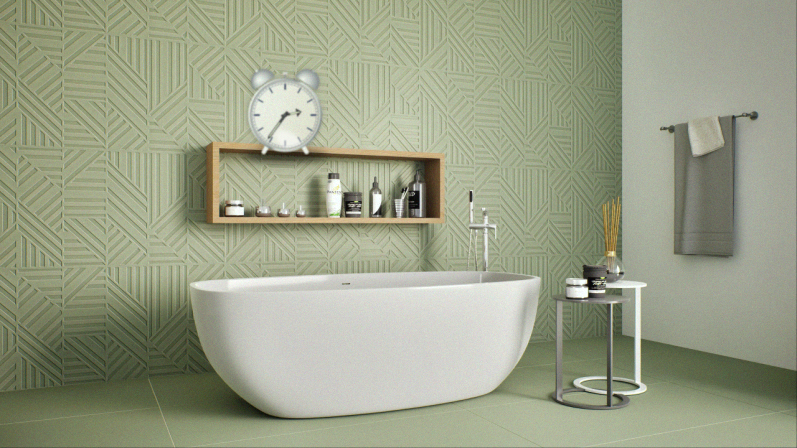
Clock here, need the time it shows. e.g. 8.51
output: 2.36
